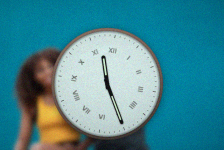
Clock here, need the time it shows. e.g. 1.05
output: 11.25
